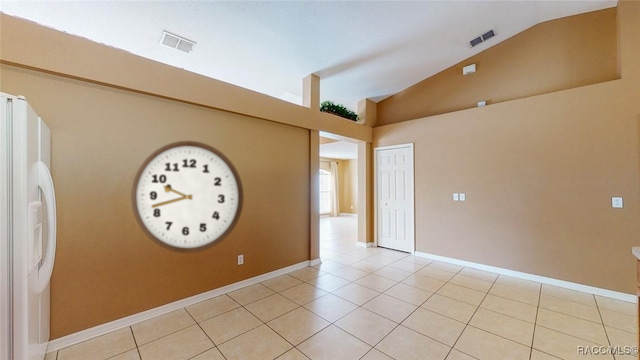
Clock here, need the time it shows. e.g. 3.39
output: 9.42
